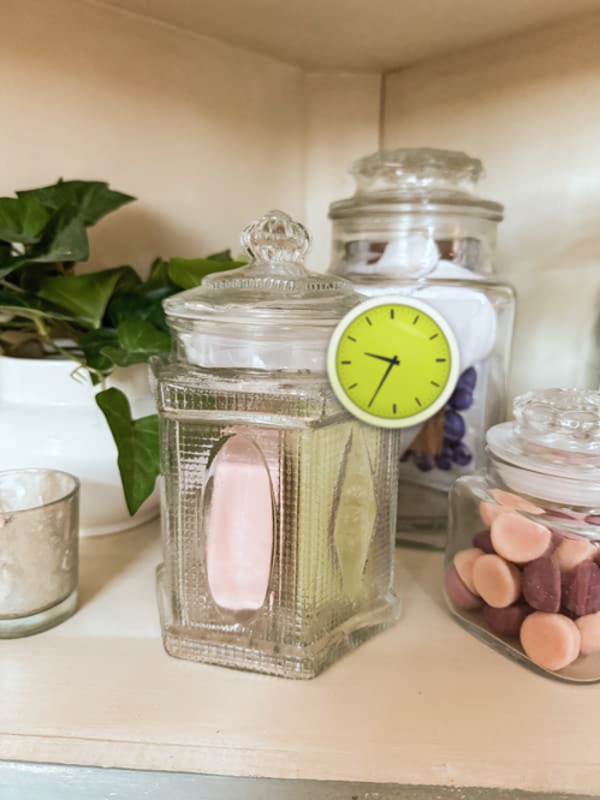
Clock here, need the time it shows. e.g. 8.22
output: 9.35
